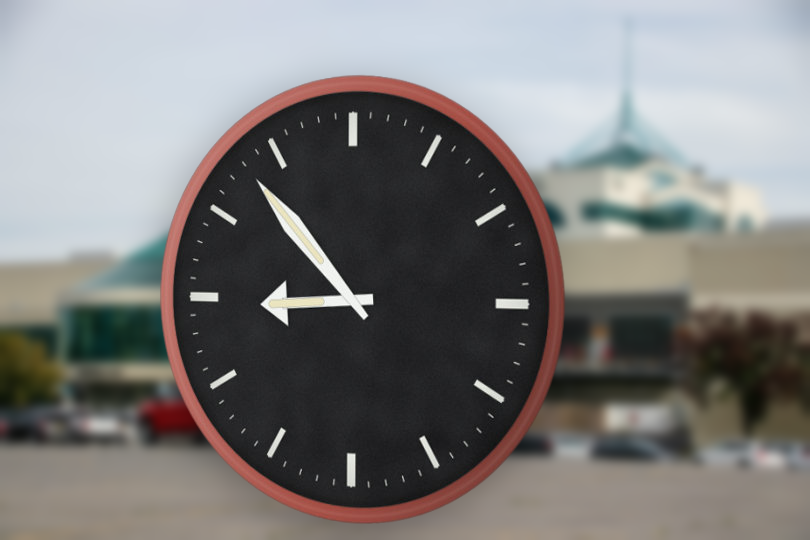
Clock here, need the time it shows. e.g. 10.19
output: 8.53
